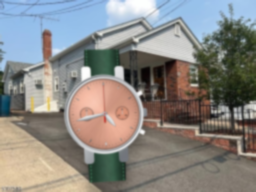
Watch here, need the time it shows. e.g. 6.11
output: 4.43
